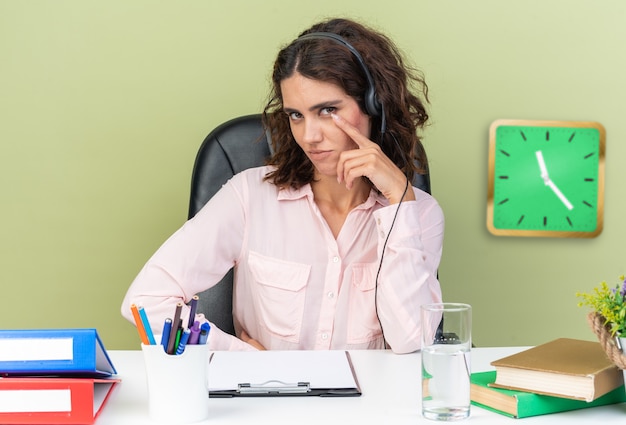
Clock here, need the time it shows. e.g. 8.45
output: 11.23
